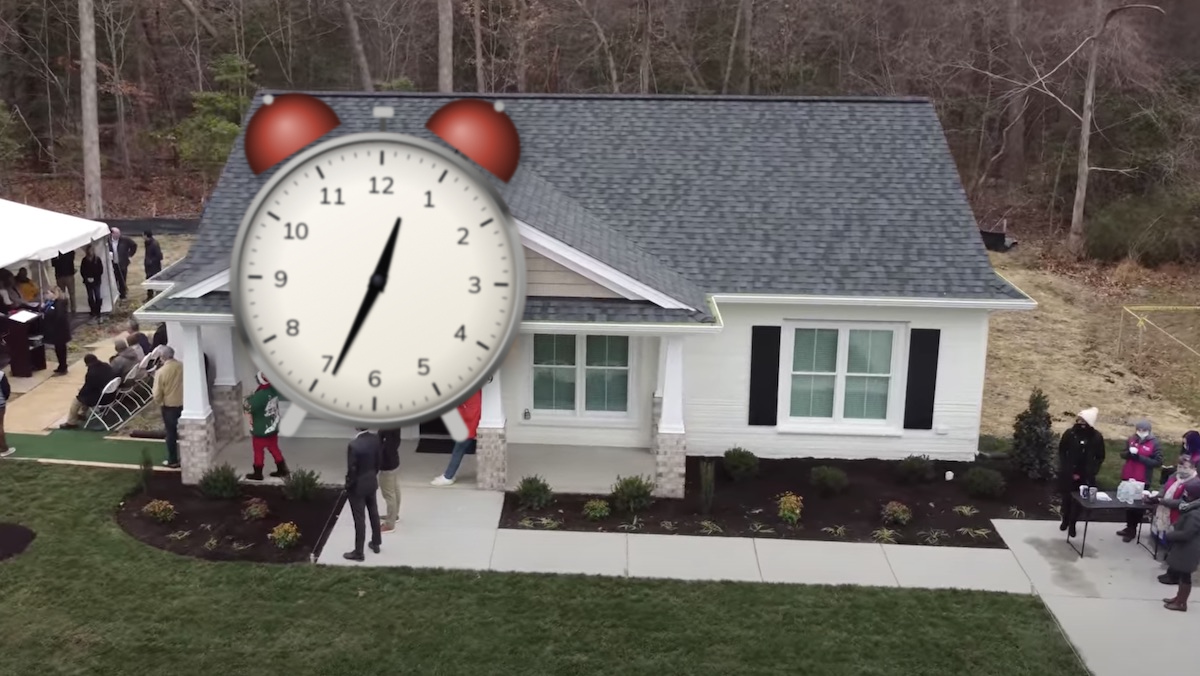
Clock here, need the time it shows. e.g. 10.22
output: 12.34
